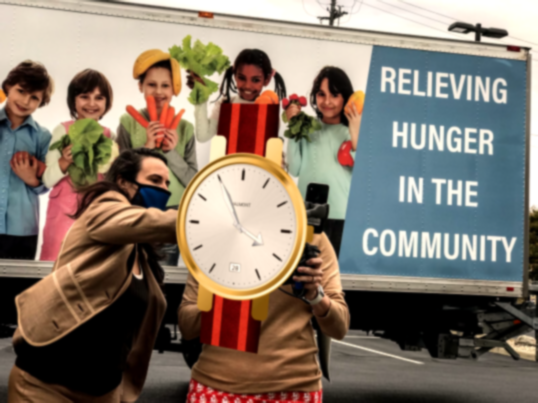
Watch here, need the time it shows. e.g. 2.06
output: 3.55
